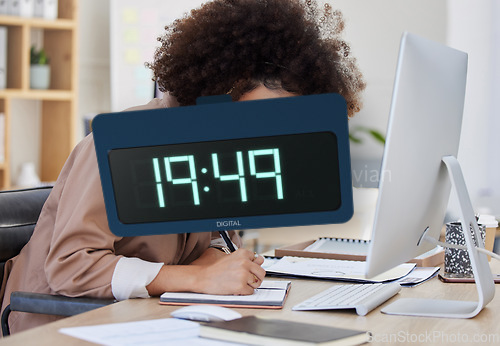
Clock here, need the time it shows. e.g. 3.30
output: 19.49
